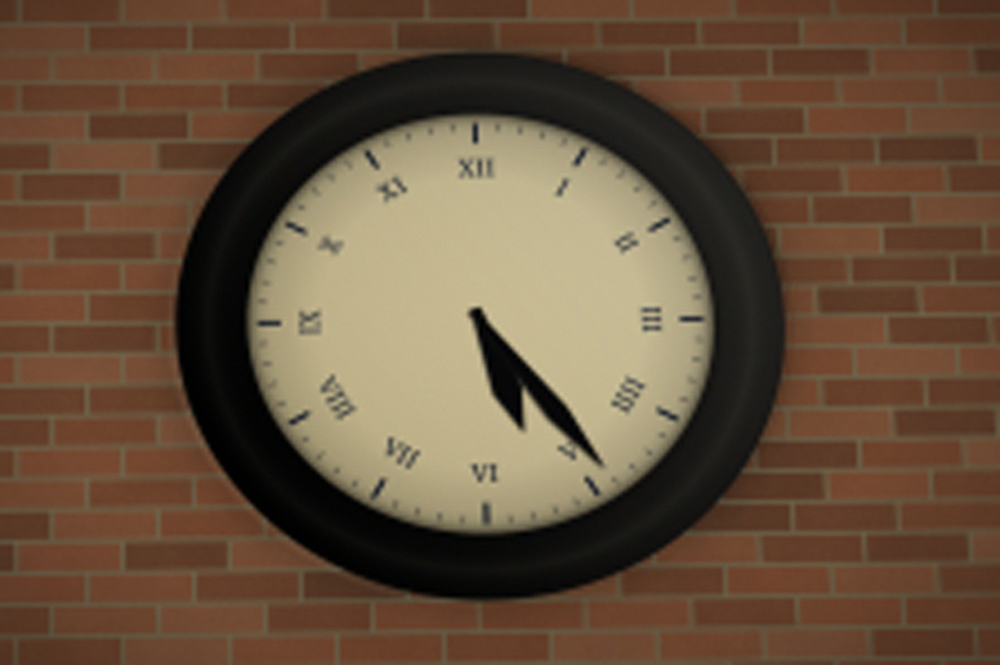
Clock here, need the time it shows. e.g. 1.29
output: 5.24
